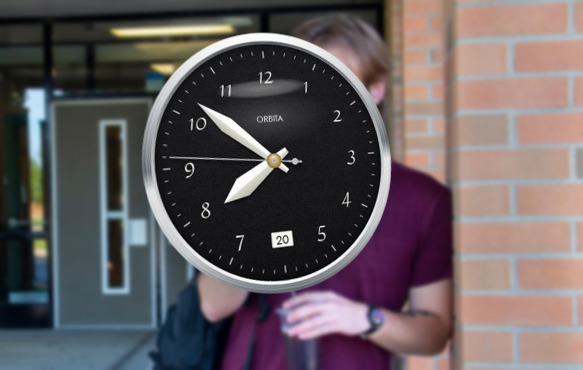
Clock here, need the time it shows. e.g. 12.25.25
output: 7.51.46
